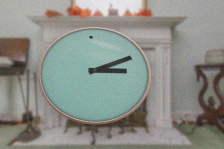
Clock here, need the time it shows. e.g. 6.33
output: 3.12
